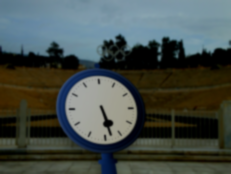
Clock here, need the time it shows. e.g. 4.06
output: 5.28
